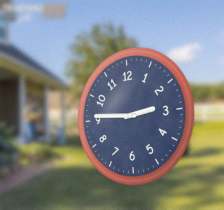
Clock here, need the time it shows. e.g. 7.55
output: 2.46
